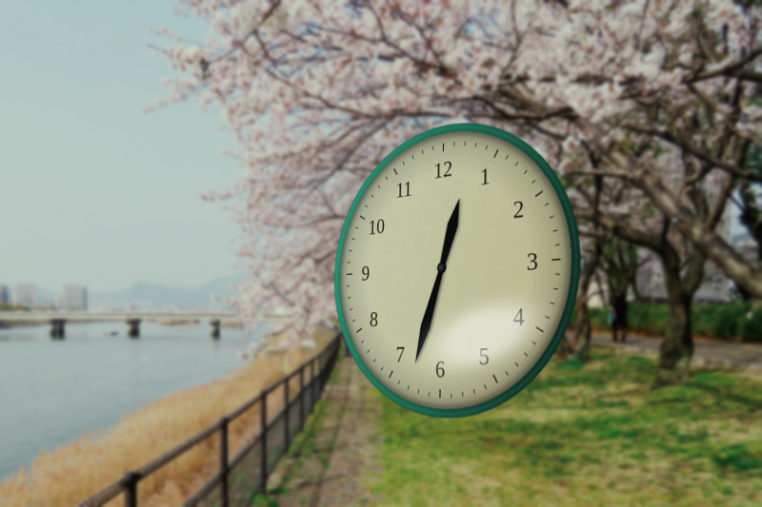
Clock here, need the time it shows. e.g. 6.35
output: 12.33
